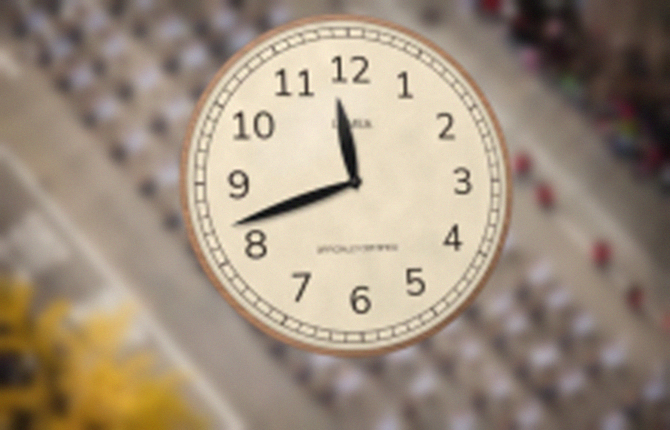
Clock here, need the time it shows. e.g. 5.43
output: 11.42
